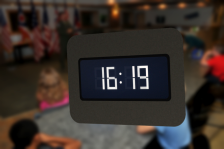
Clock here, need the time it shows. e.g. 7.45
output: 16.19
